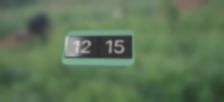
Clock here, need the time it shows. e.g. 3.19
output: 12.15
